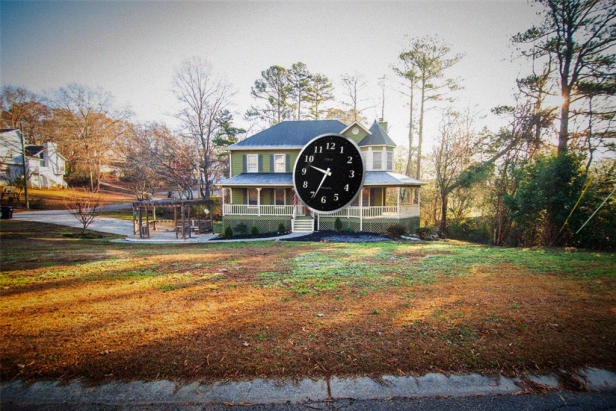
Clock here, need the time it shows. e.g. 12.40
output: 9.34
